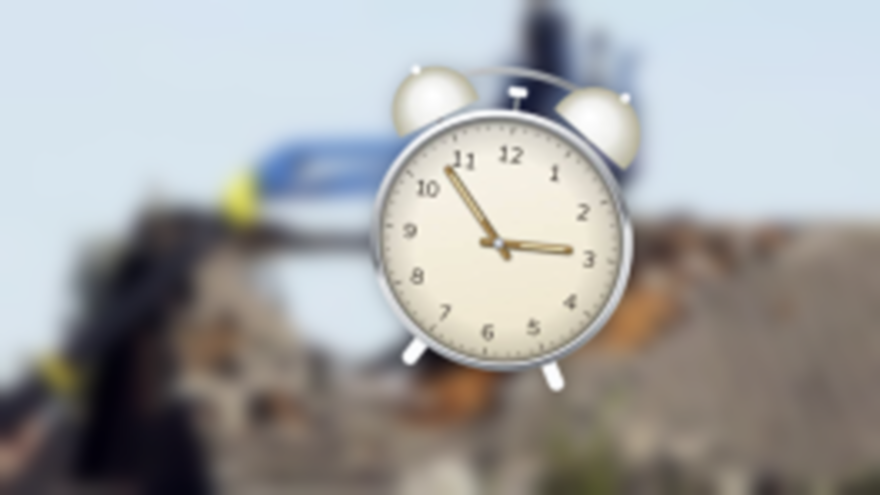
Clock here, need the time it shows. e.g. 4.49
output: 2.53
